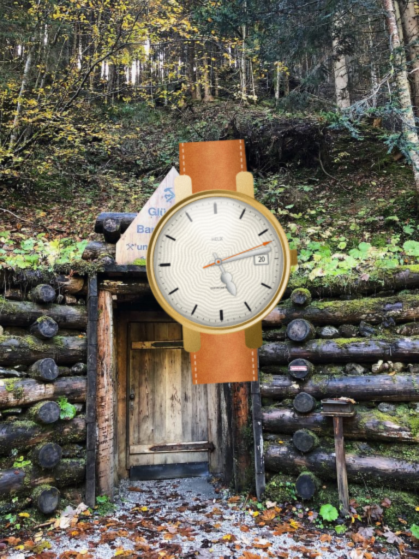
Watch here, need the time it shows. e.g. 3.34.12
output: 5.13.12
